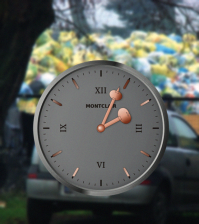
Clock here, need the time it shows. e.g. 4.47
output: 2.04
